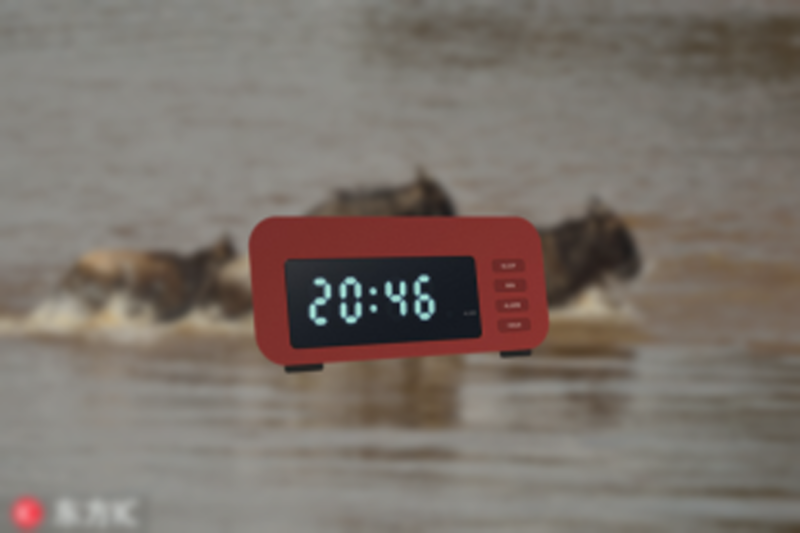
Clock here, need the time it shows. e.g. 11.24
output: 20.46
